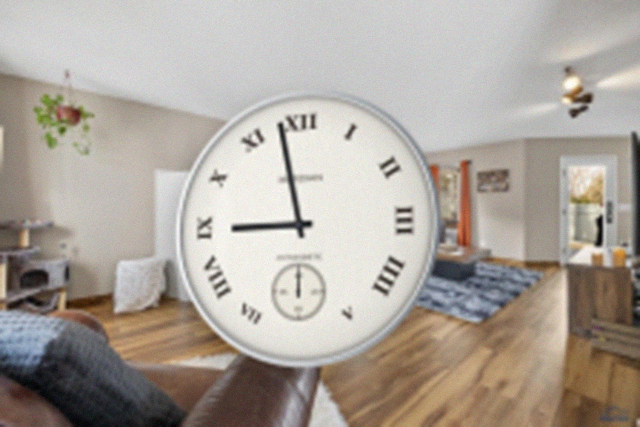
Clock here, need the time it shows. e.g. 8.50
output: 8.58
